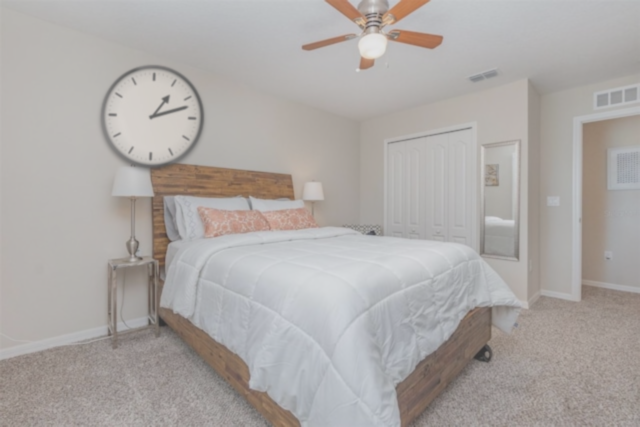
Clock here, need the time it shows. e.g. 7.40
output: 1.12
